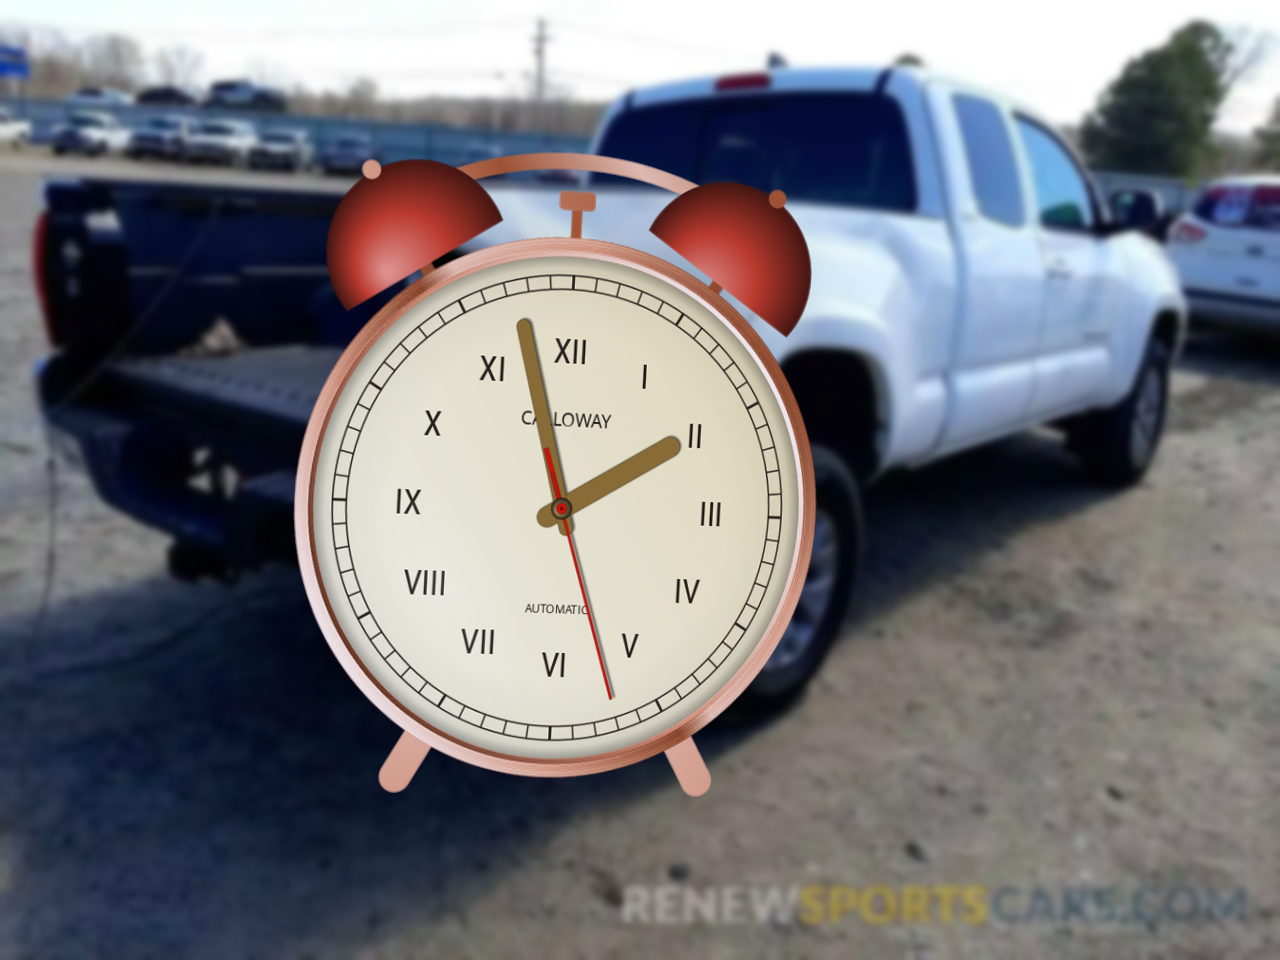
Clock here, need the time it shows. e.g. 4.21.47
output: 1.57.27
